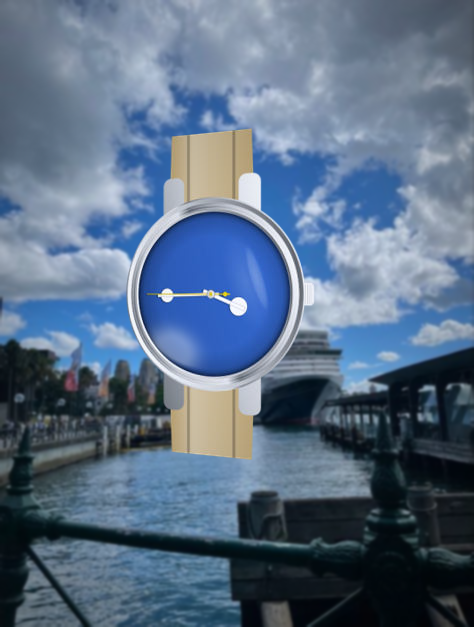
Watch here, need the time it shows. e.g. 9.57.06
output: 3.44.45
